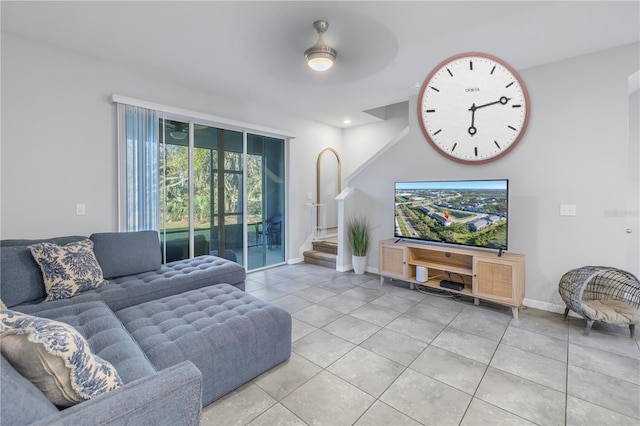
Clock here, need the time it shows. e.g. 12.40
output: 6.13
